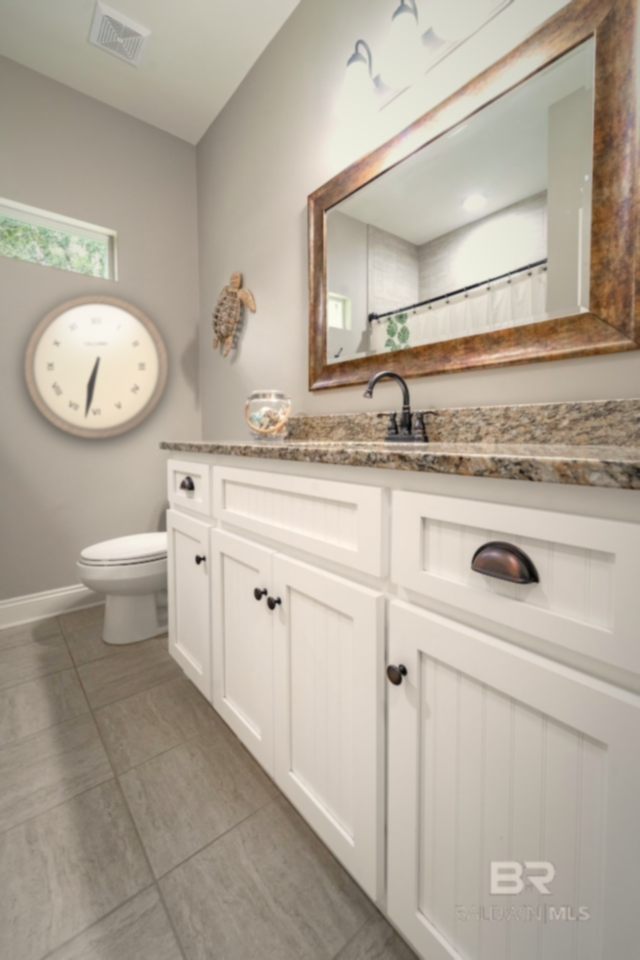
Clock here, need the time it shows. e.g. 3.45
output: 6.32
